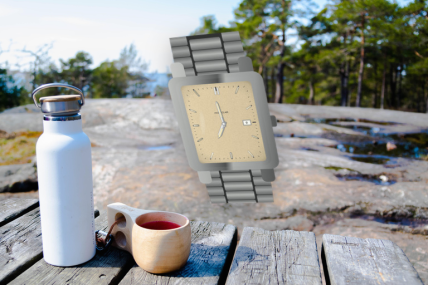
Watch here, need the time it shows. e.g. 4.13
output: 6.59
